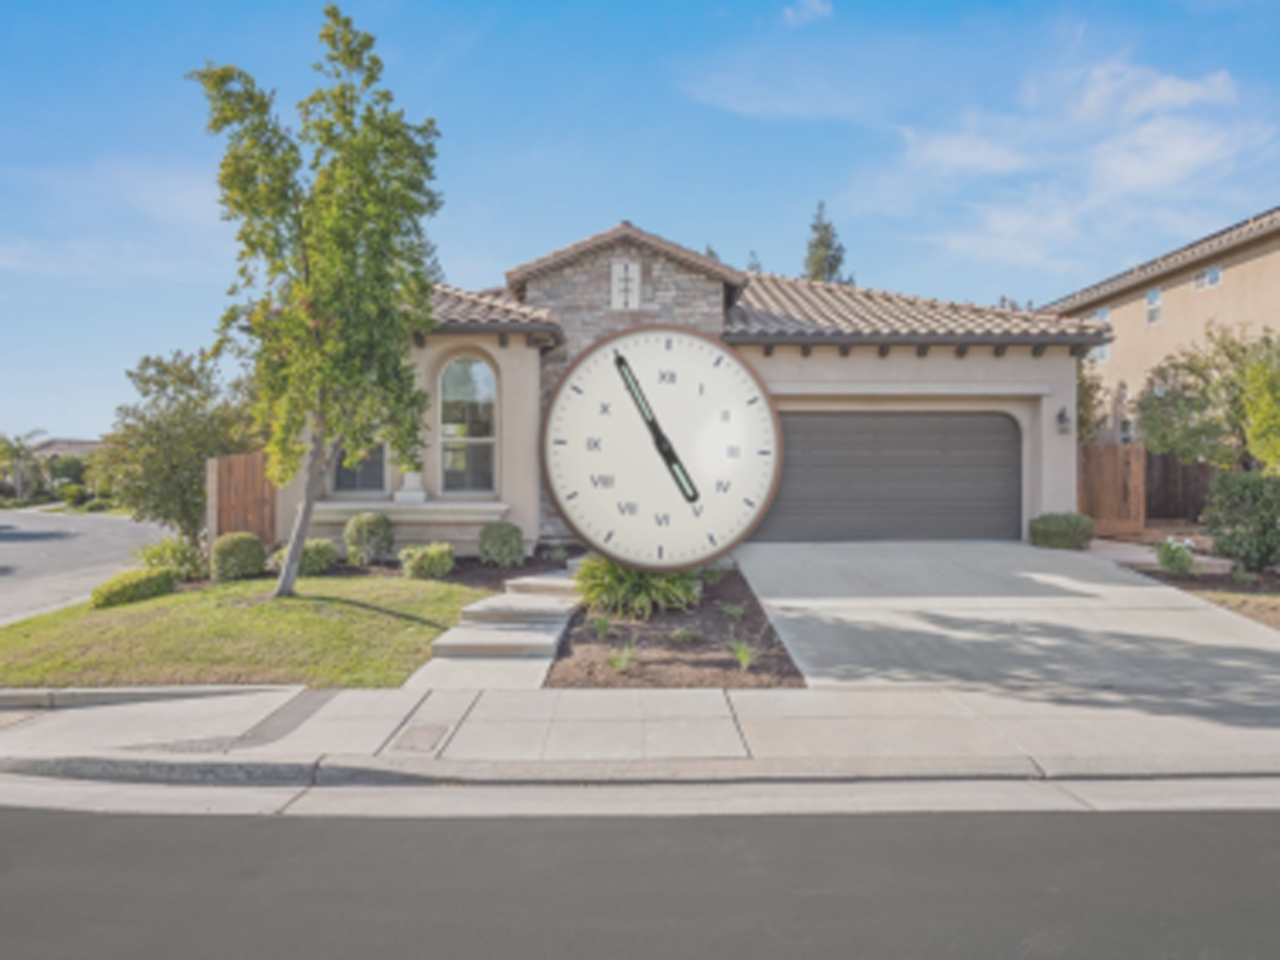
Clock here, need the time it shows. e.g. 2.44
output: 4.55
